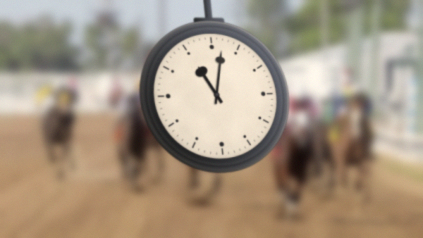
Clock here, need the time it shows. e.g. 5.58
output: 11.02
